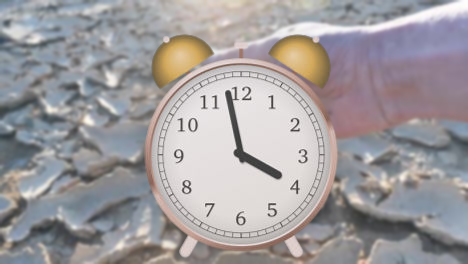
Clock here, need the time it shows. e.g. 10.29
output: 3.58
